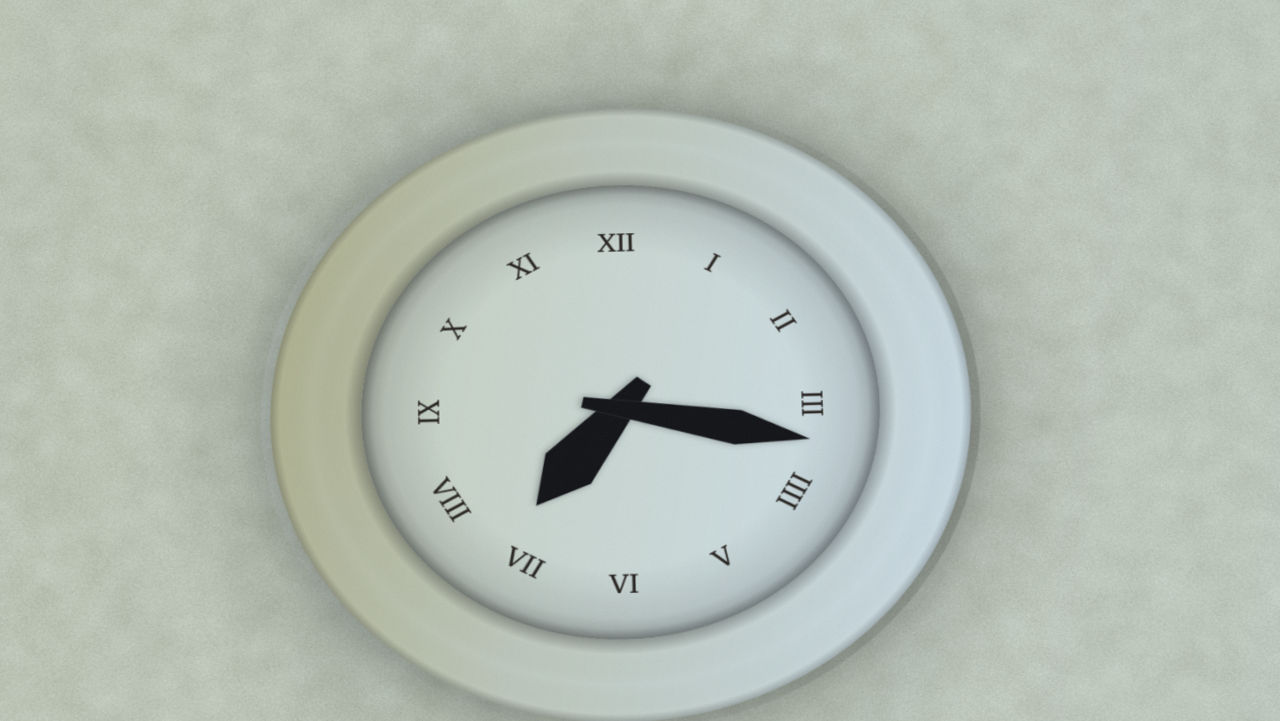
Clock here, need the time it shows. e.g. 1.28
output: 7.17
